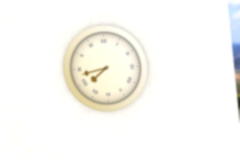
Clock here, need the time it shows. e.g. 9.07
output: 7.43
